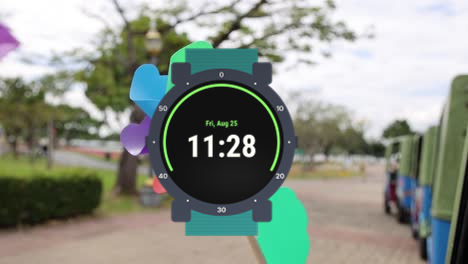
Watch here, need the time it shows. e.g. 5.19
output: 11.28
